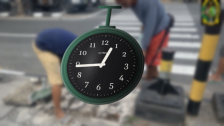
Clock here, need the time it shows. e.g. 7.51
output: 12.44
